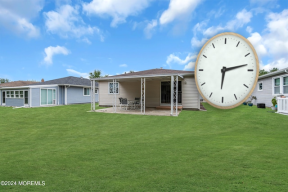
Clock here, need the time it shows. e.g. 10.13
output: 6.13
